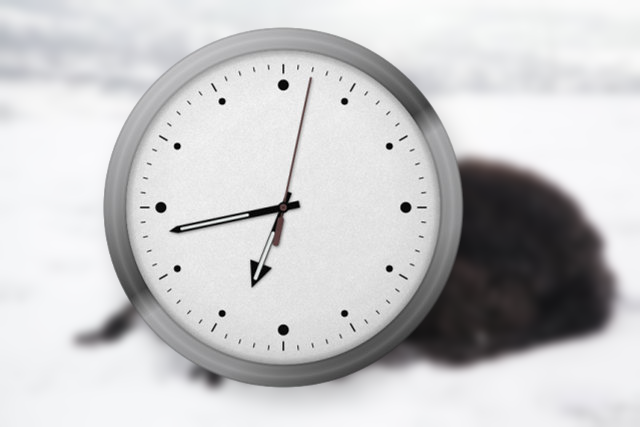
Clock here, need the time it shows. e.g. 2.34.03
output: 6.43.02
